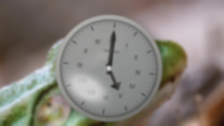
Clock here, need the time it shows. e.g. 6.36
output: 5.00
